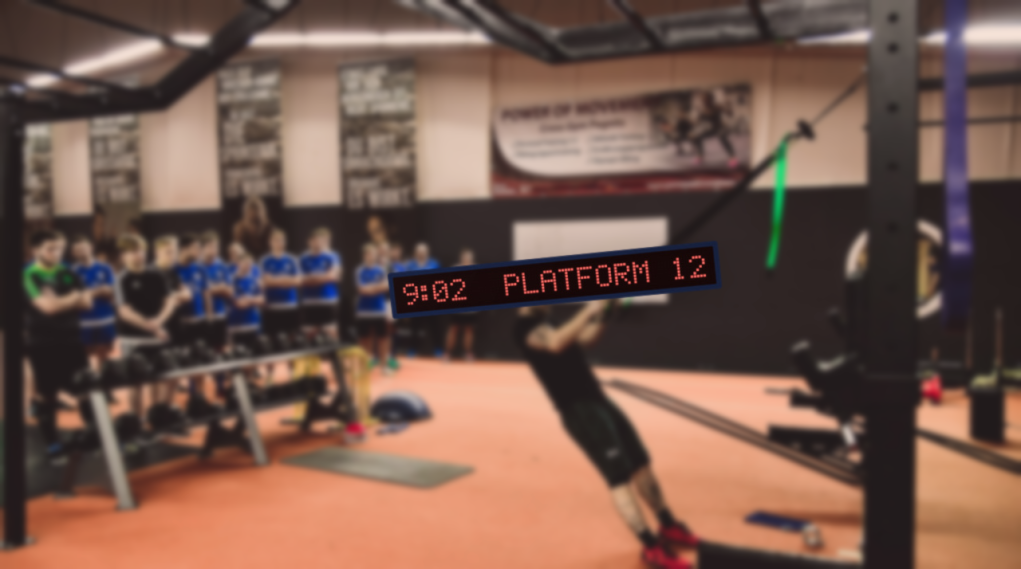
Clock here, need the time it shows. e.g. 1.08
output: 9.02
